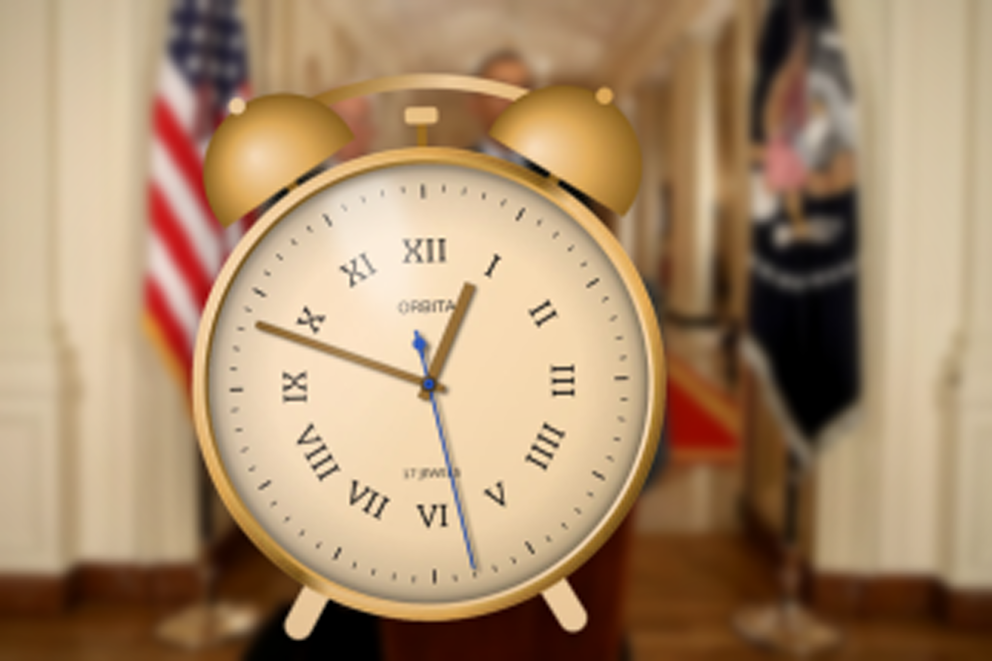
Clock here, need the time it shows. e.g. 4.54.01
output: 12.48.28
